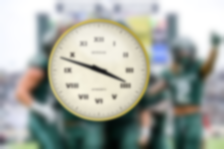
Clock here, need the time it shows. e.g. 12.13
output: 3.48
